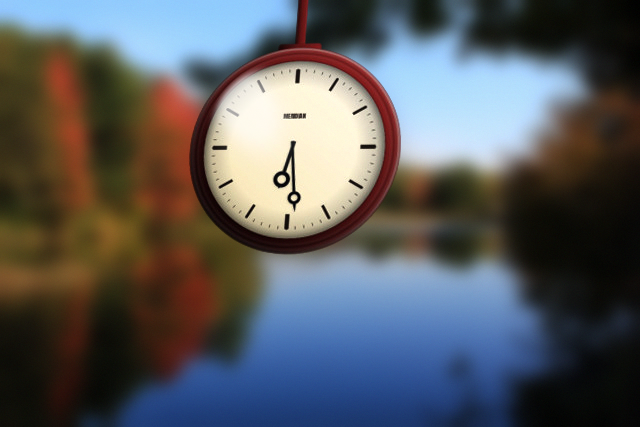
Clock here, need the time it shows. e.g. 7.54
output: 6.29
